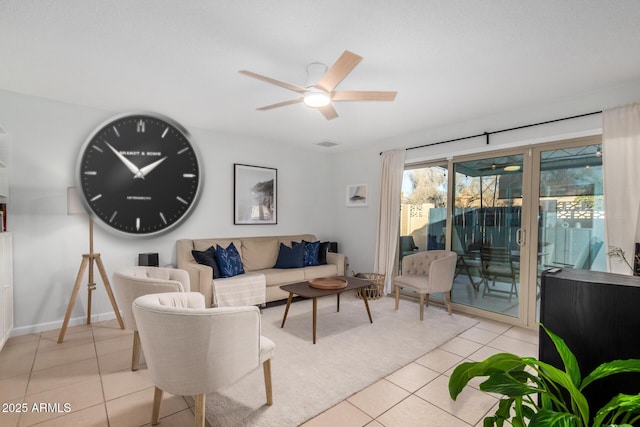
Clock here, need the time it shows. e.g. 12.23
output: 1.52
